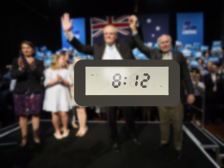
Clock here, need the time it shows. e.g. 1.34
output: 8.12
